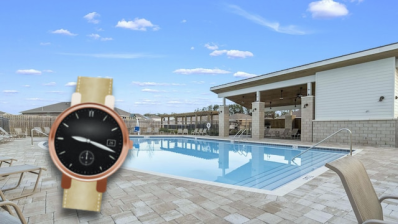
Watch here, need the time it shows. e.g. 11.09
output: 9.18
